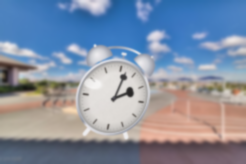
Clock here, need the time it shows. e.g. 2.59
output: 2.02
